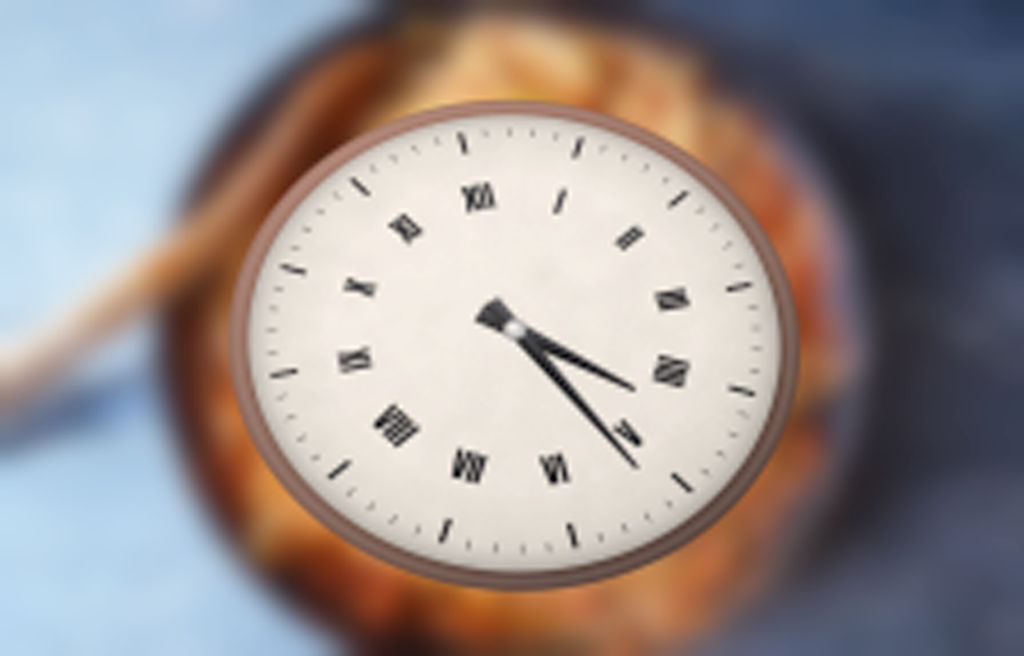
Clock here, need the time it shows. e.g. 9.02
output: 4.26
